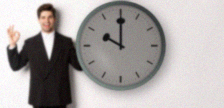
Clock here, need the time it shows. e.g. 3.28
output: 10.00
